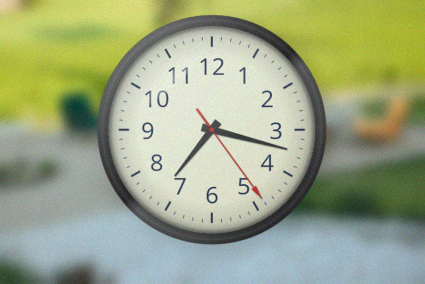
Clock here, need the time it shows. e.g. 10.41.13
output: 7.17.24
